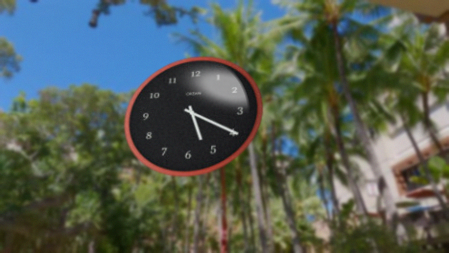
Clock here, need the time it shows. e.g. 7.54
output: 5.20
